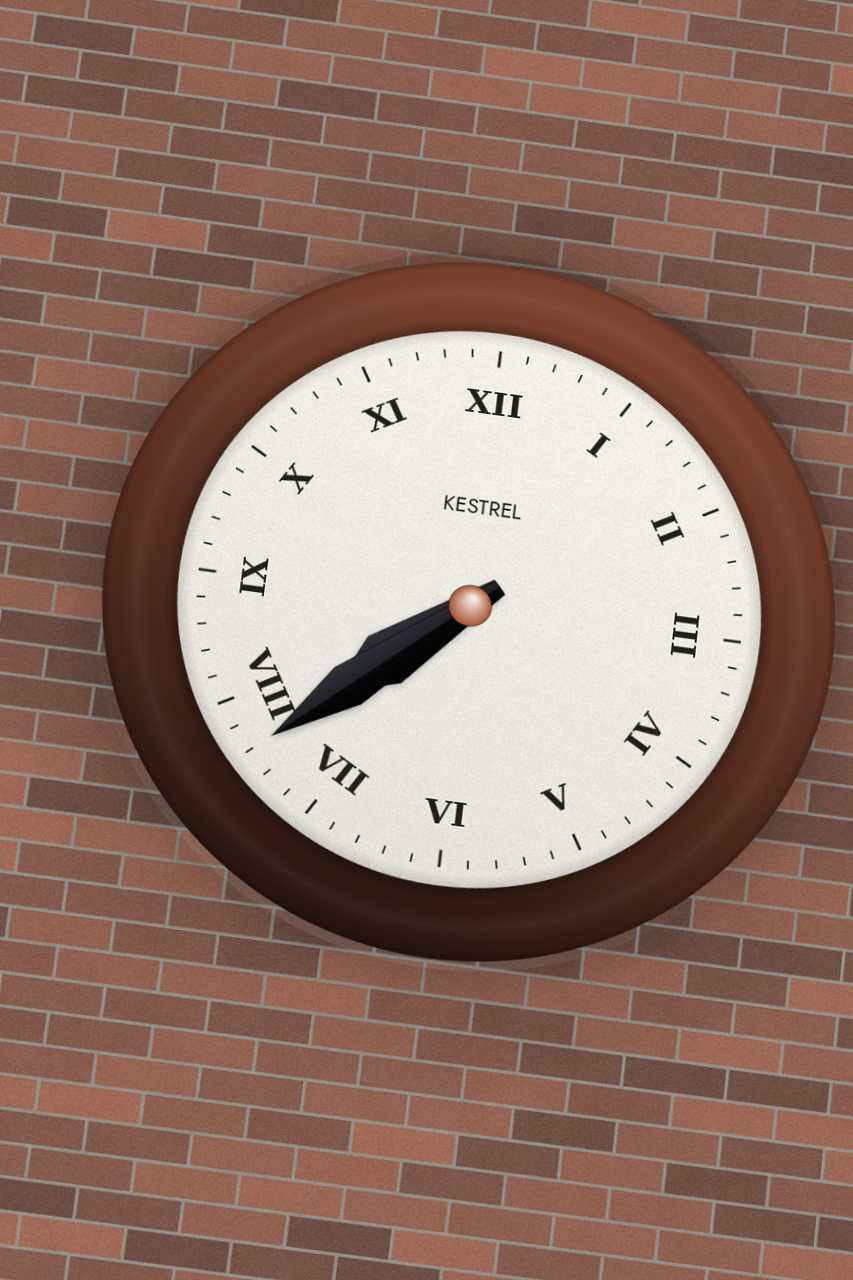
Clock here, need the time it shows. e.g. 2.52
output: 7.38
